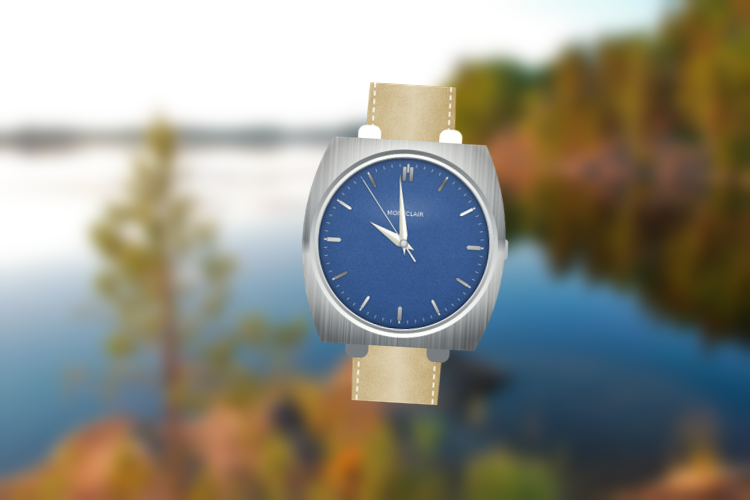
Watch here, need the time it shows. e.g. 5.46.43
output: 9.58.54
